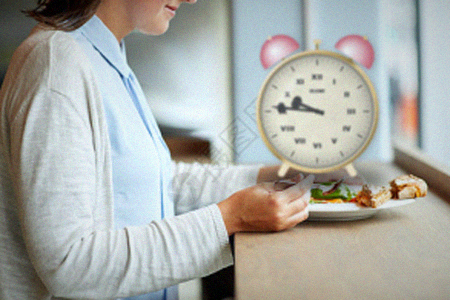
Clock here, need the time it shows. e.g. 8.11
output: 9.46
